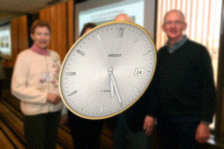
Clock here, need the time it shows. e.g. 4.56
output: 5.25
